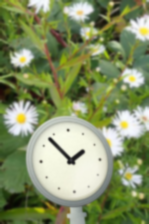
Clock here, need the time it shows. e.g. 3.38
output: 1.53
